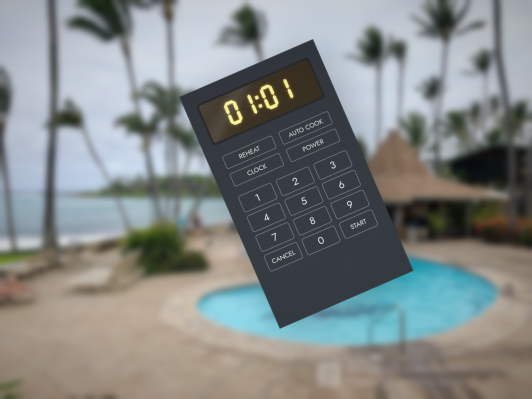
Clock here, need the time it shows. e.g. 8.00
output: 1.01
